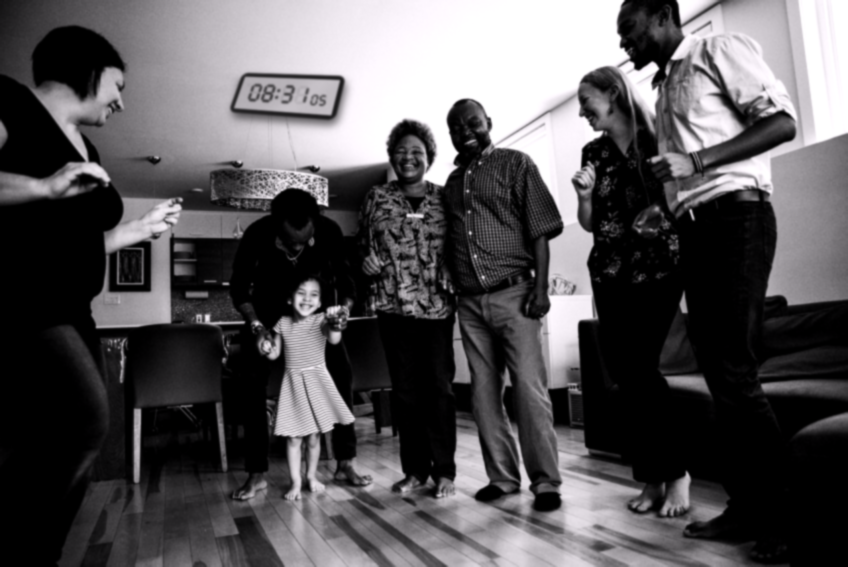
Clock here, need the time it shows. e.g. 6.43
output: 8.31
